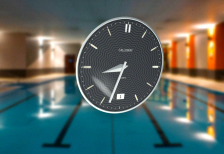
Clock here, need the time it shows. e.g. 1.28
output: 8.33
